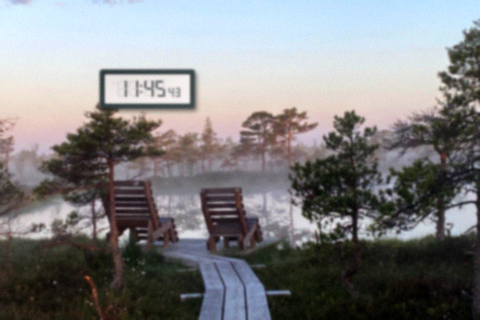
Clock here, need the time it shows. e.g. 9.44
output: 11.45
